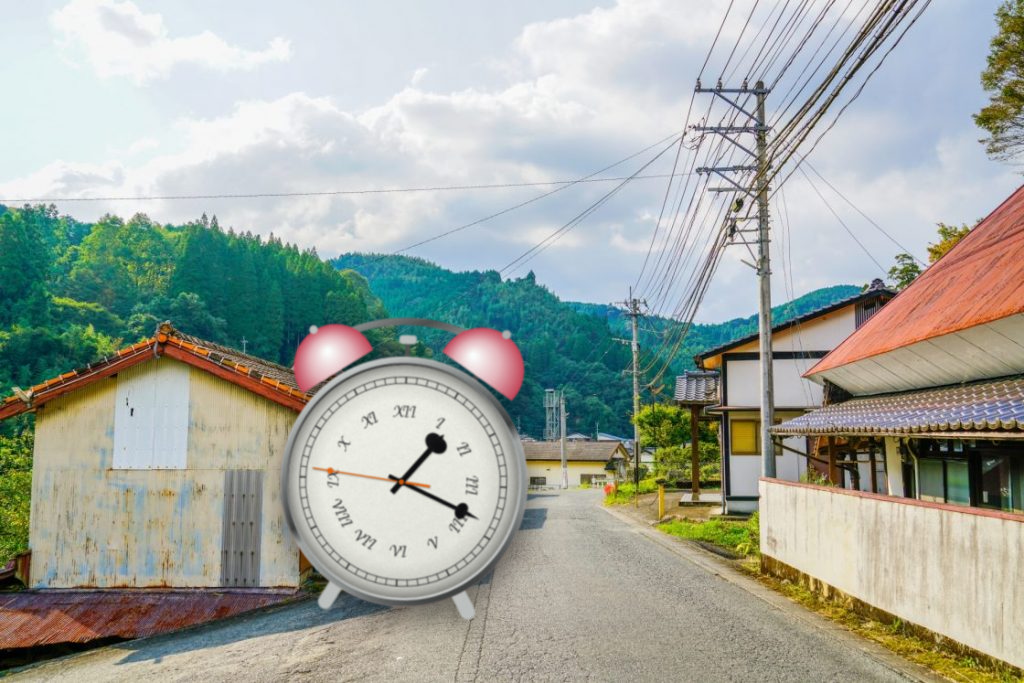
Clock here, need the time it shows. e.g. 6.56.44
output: 1.18.46
